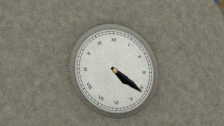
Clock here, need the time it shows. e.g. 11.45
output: 4.21
